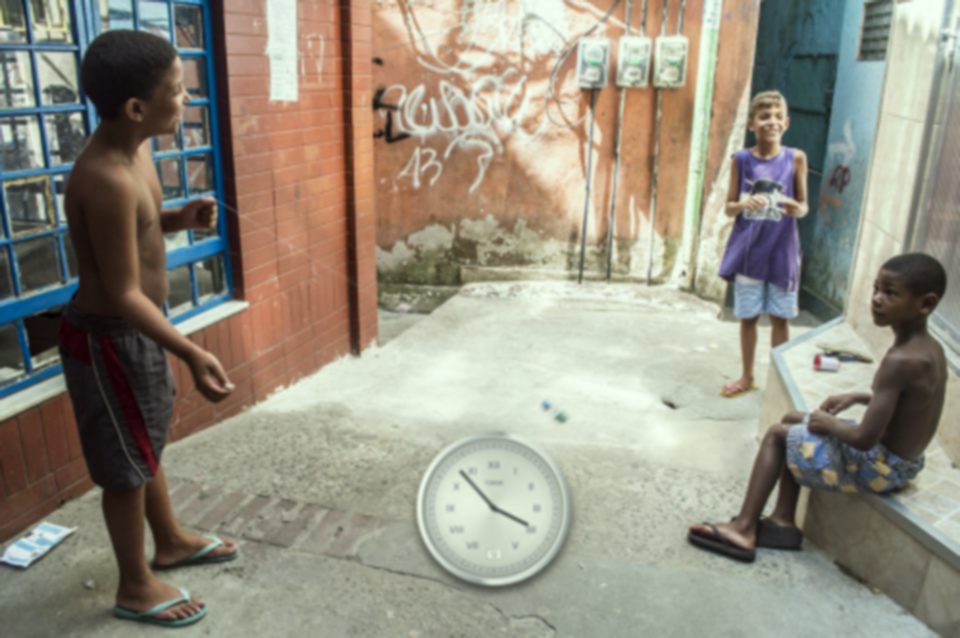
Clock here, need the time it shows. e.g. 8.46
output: 3.53
